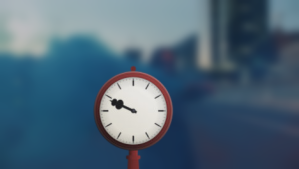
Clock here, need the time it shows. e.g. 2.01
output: 9.49
